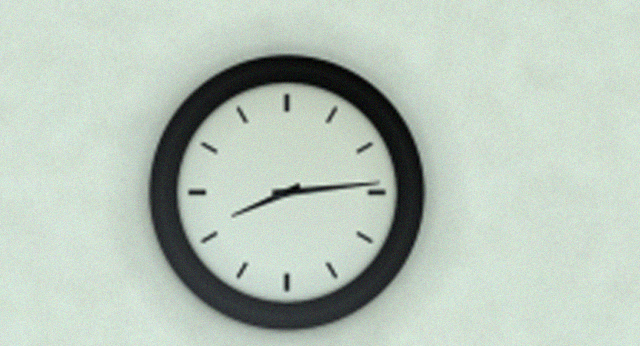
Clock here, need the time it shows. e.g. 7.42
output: 8.14
